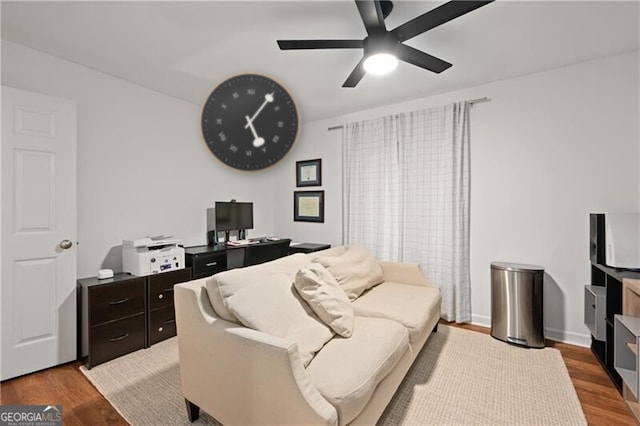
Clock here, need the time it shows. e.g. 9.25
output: 5.06
